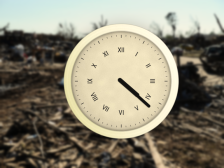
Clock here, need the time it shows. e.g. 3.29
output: 4.22
